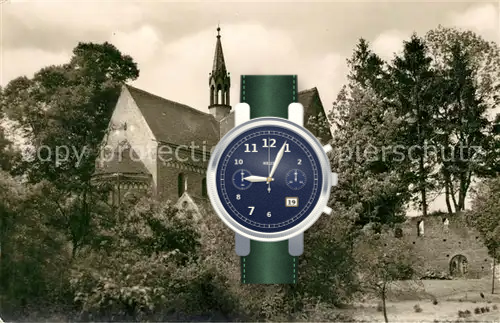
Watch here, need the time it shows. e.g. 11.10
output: 9.04
